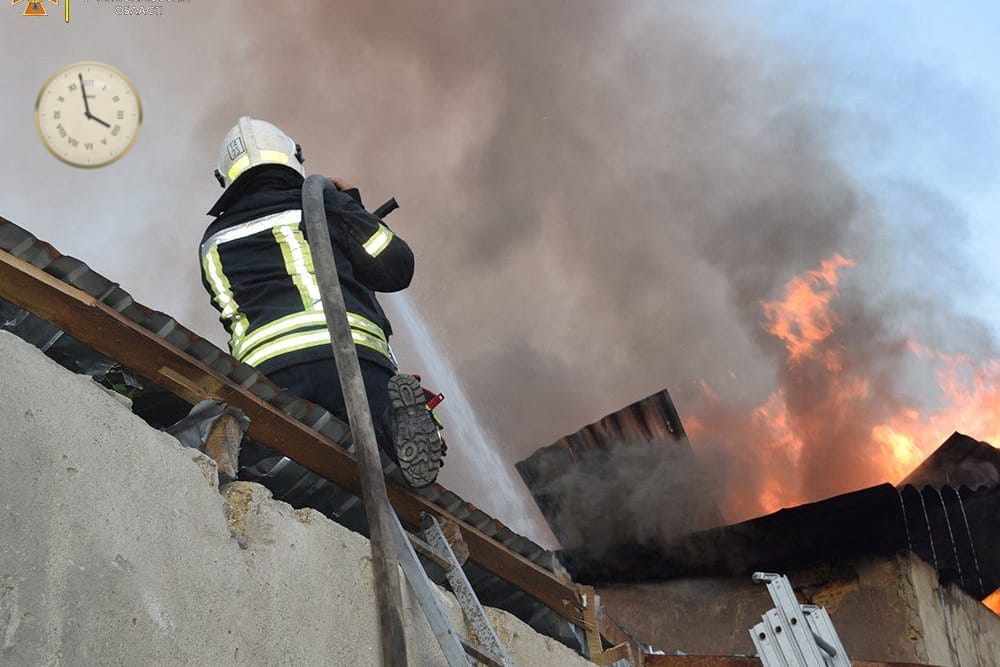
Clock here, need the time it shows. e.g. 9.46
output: 3.58
